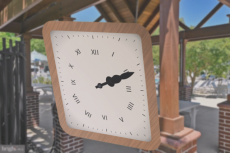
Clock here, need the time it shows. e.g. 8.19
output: 2.11
